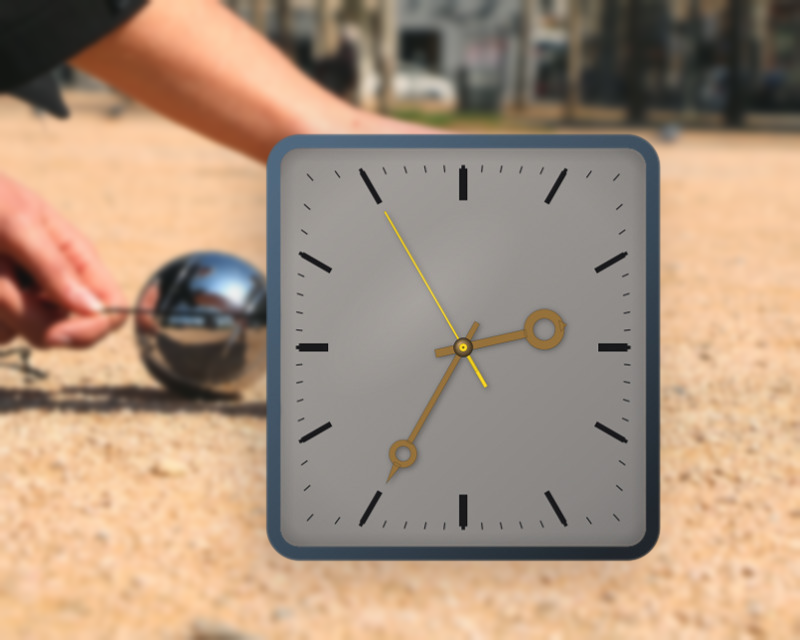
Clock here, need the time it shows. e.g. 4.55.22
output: 2.34.55
